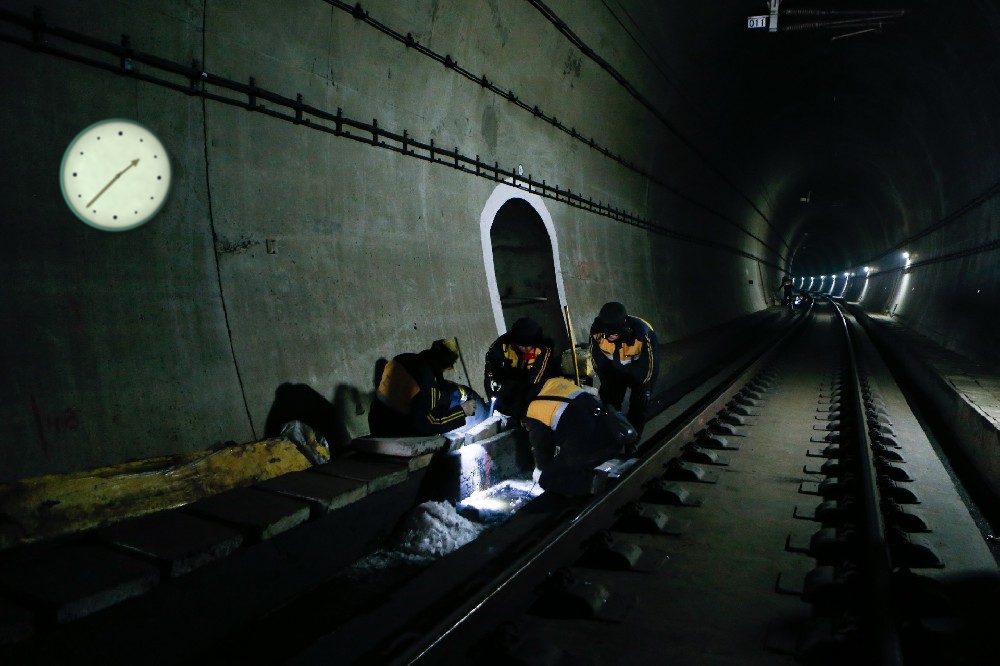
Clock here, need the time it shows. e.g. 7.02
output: 1.37
